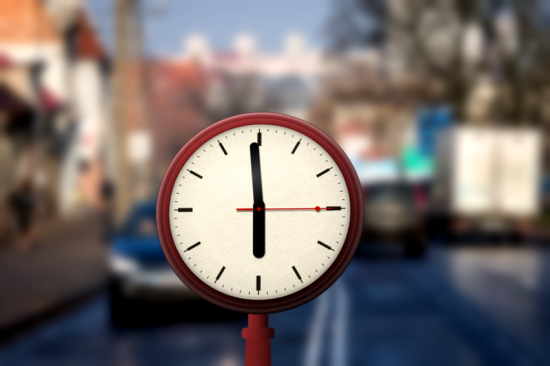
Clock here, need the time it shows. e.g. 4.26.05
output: 5.59.15
